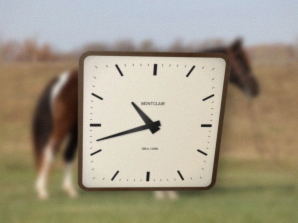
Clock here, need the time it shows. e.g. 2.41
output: 10.42
